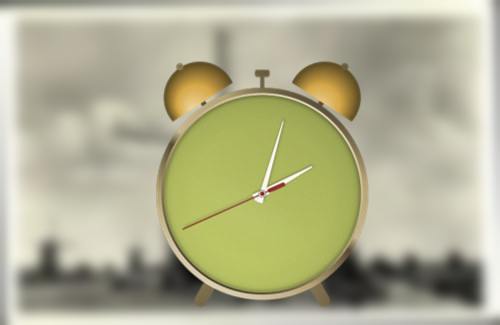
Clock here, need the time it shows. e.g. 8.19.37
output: 2.02.41
